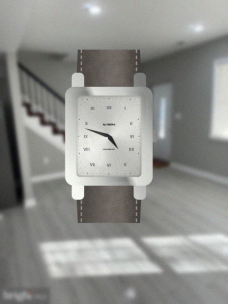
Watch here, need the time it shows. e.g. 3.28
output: 4.48
